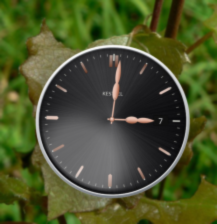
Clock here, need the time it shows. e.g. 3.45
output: 3.01
